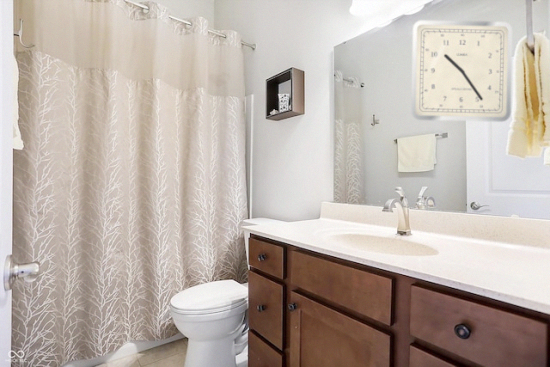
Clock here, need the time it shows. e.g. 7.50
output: 10.24
